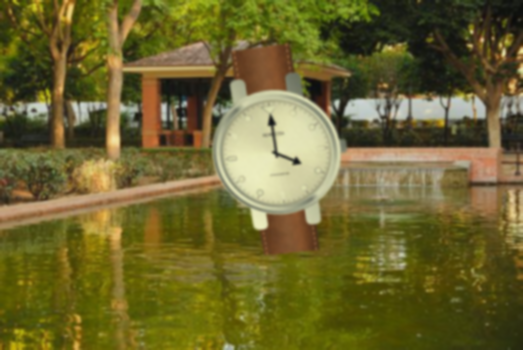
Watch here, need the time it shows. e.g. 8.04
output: 4.00
